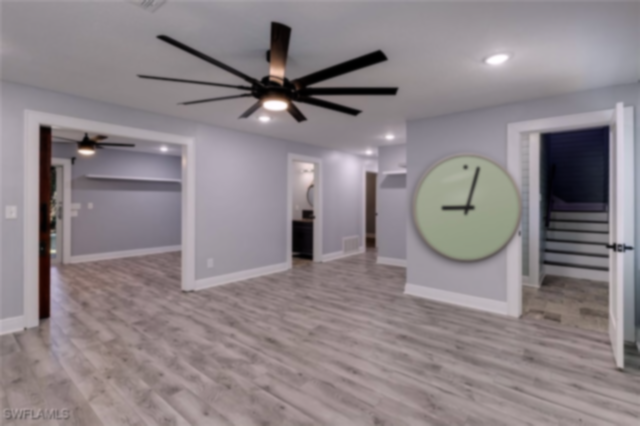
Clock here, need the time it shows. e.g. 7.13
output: 9.03
